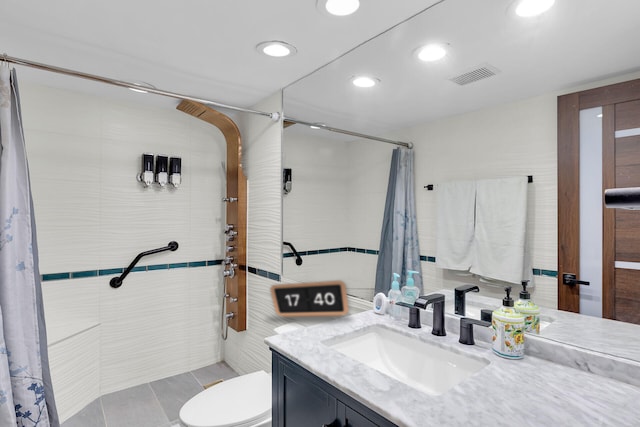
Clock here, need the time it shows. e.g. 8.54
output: 17.40
